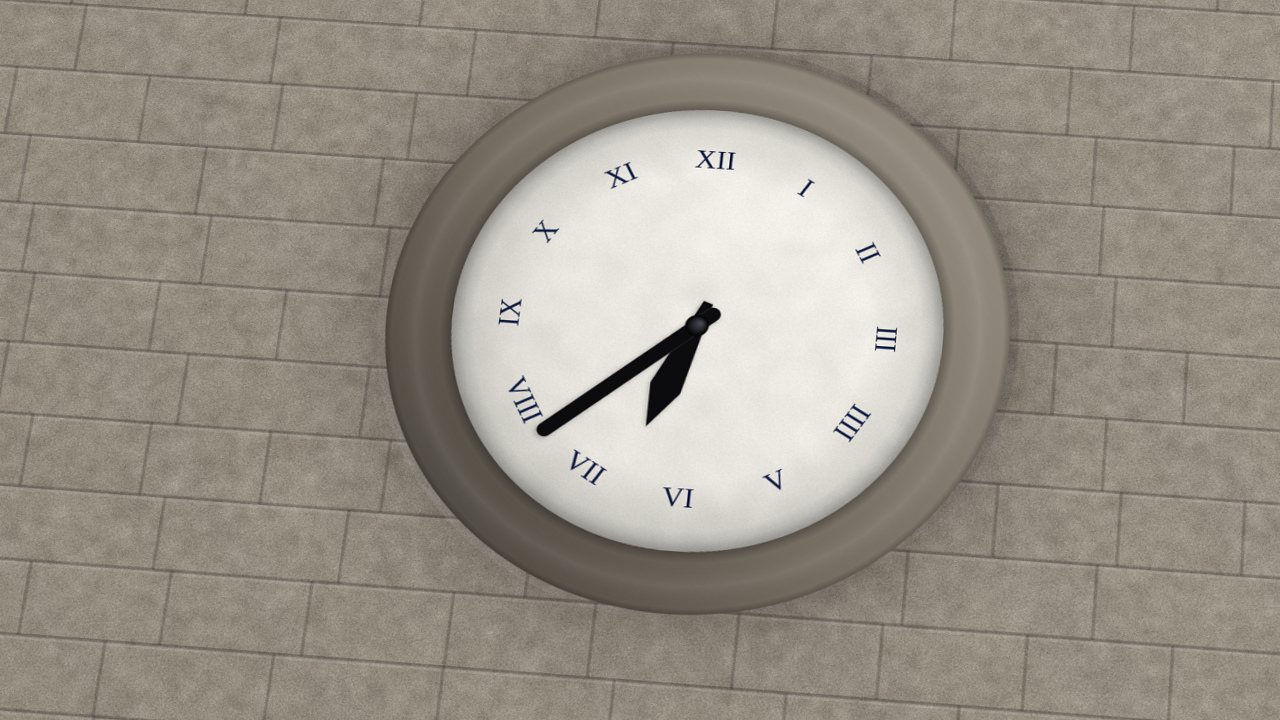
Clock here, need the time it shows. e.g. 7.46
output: 6.38
